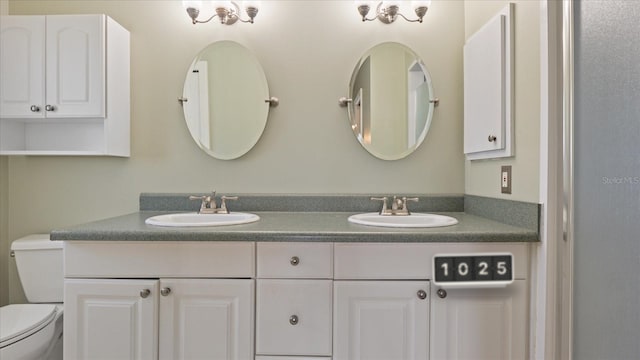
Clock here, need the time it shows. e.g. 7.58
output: 10.25
